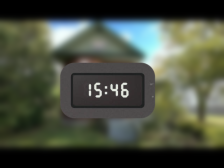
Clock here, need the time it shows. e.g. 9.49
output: 15.46
